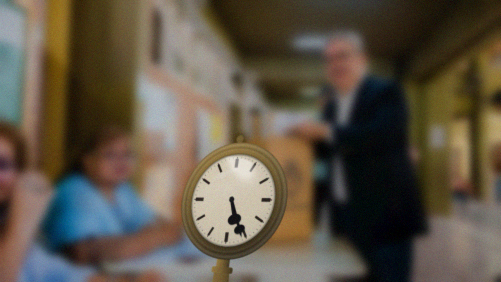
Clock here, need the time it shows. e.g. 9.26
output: 5.26
